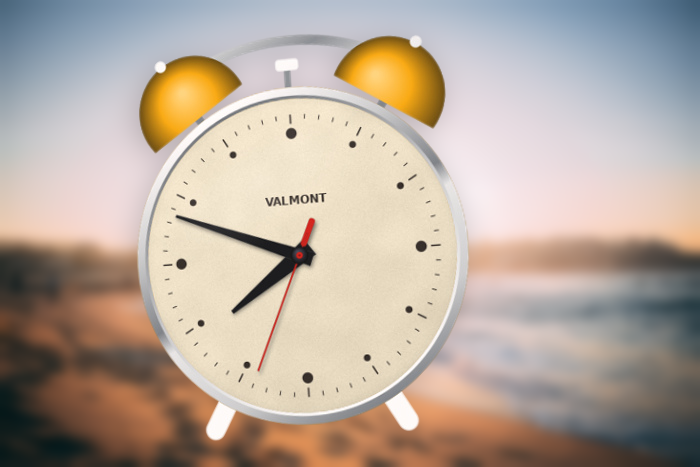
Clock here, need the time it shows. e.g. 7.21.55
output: 7.48.34
